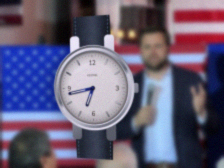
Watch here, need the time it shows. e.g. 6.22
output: 6.43
